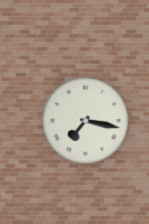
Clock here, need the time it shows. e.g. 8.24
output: 7.17
